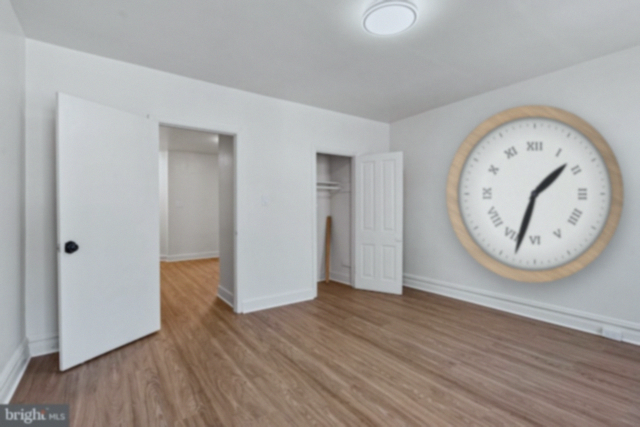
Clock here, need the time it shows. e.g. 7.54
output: 1.33
